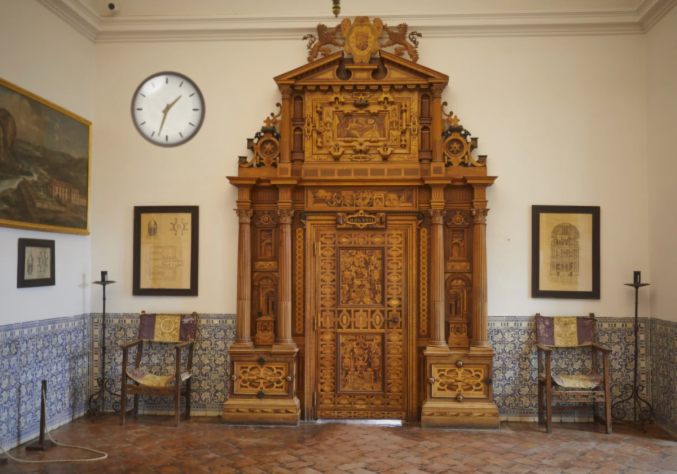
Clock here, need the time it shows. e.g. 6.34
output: 1.33
